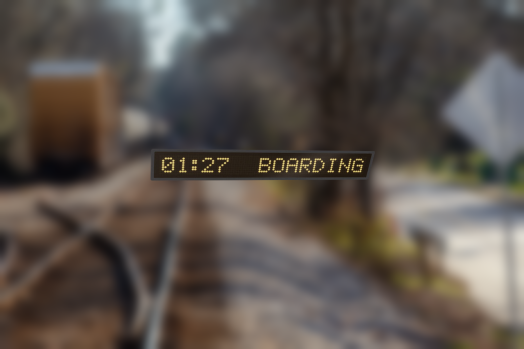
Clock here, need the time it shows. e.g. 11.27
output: 1.27
